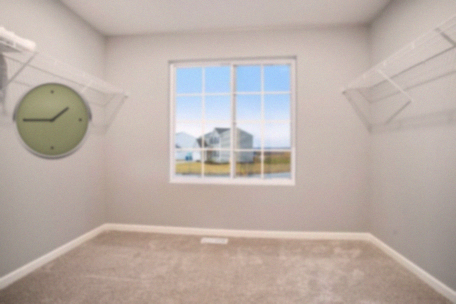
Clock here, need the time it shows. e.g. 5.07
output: 1.45
